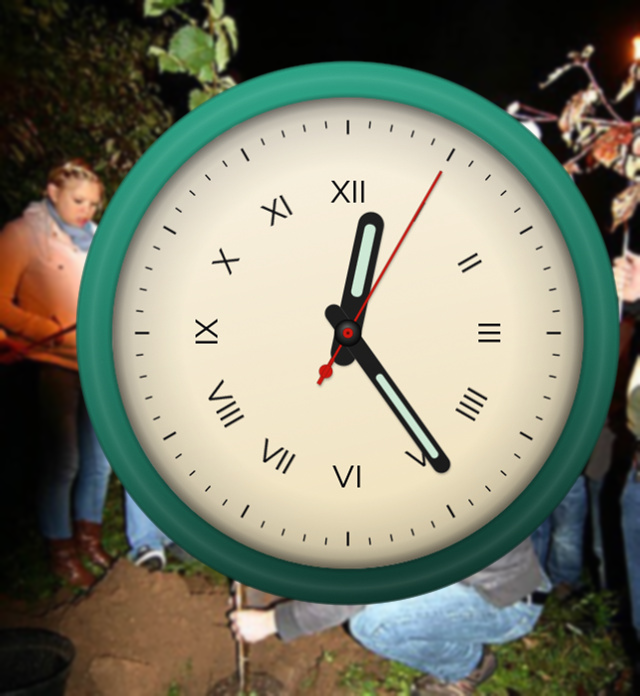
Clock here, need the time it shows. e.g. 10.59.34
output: 12.24.05
